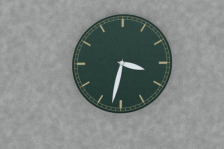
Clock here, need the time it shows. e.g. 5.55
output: 3.32
